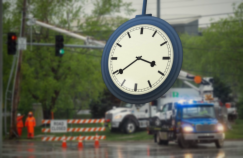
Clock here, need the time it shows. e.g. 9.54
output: 3.39
